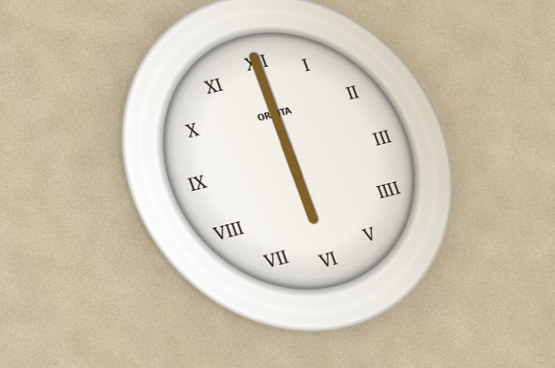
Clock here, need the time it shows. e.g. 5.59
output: 6.00
